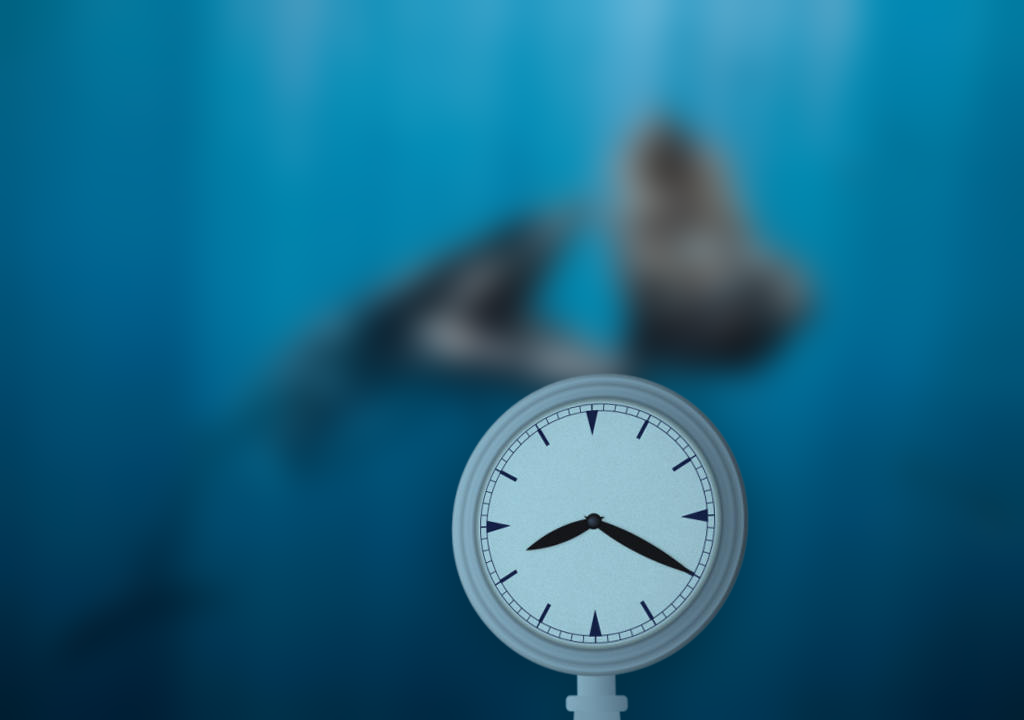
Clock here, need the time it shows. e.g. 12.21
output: 8.20
